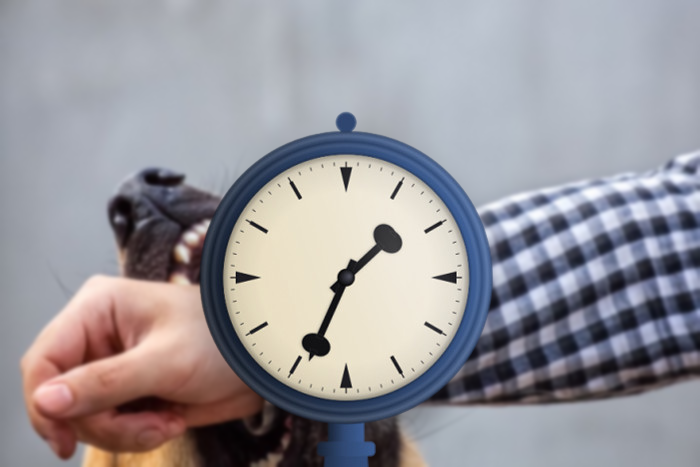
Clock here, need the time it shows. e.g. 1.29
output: 1.34
